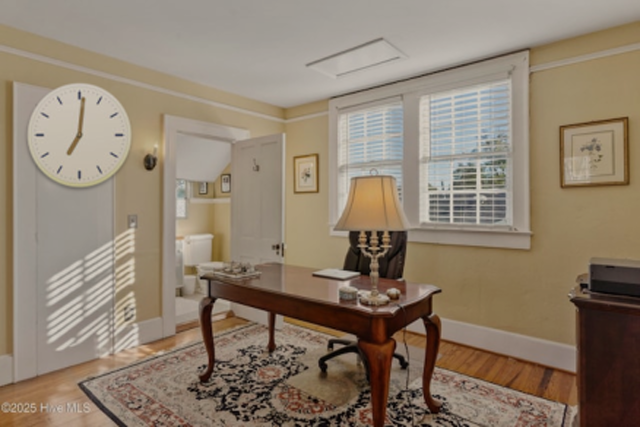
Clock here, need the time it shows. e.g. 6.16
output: 7.01
